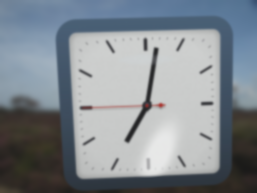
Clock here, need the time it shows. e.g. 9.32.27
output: 7.01.45
